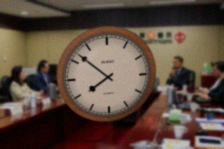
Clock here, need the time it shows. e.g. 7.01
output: 7.52
